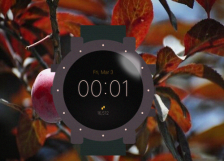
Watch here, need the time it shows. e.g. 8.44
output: 0.01
